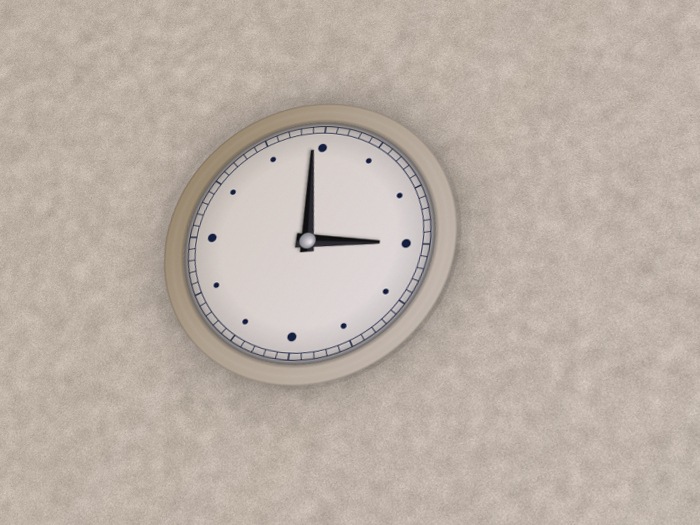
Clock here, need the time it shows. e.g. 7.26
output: 2.59
